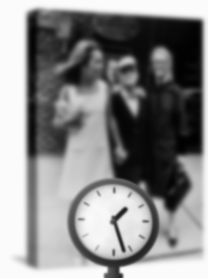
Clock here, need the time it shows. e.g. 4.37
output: 1.27
